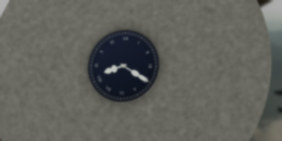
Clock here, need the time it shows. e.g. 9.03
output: 8.20
